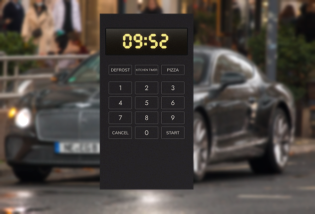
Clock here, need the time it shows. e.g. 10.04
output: 9.52
